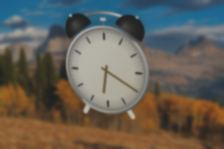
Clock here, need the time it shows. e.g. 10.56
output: 6.20
